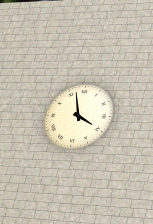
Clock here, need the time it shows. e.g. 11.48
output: 3.57
